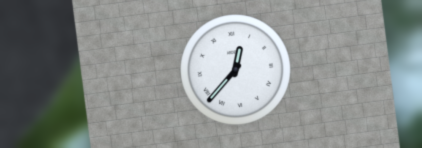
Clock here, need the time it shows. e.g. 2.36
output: 12.38
